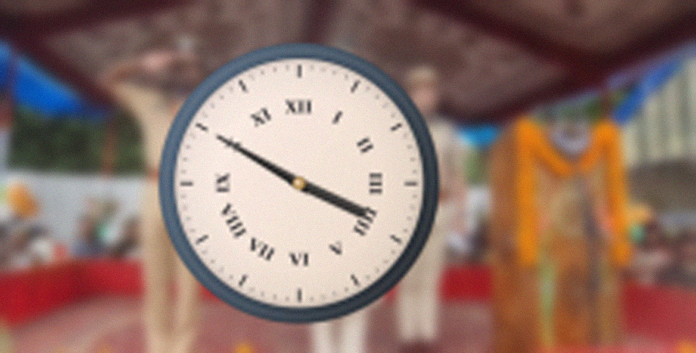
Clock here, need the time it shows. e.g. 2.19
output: 3.50
